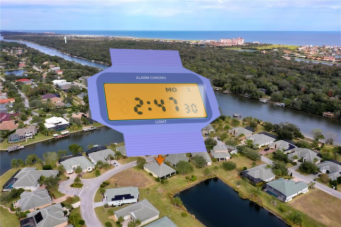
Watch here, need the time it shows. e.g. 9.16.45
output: 2.47.30
